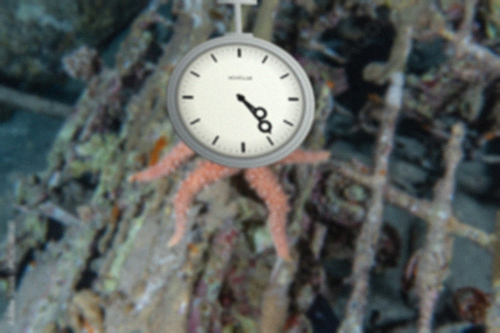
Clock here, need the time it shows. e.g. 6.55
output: 4.24
